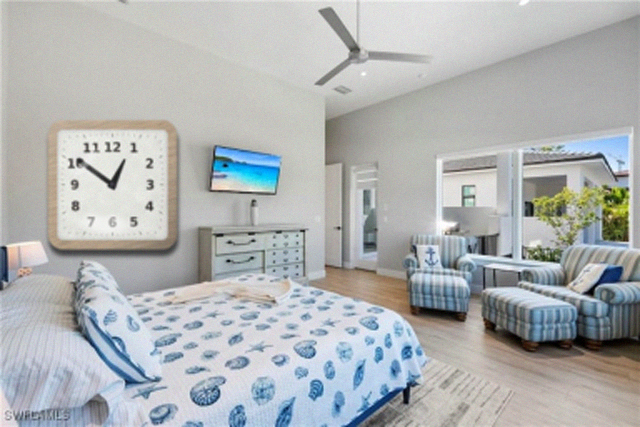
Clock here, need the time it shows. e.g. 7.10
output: 12.51
